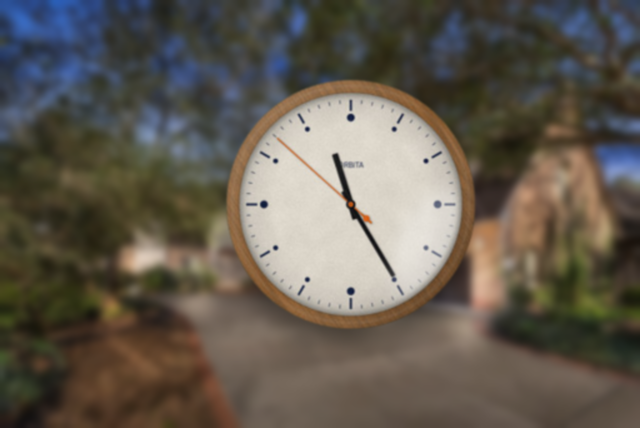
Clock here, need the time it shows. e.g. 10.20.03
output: 11.24.52
